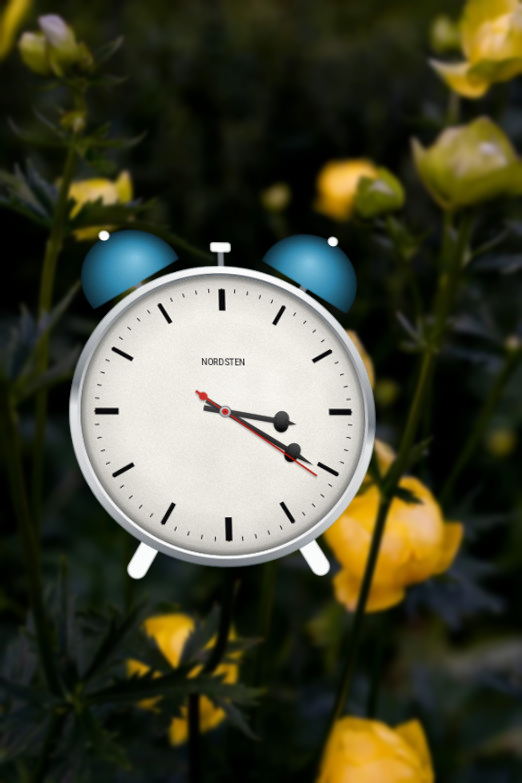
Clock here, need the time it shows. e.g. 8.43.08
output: 3.20.21
